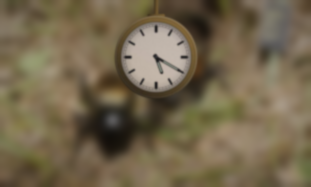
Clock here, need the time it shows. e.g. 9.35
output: 5.20
